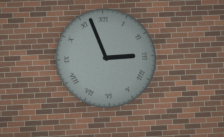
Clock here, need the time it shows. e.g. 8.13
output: 2.57
